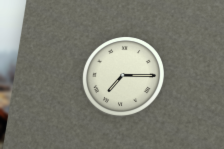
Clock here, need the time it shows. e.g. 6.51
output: 7.15
